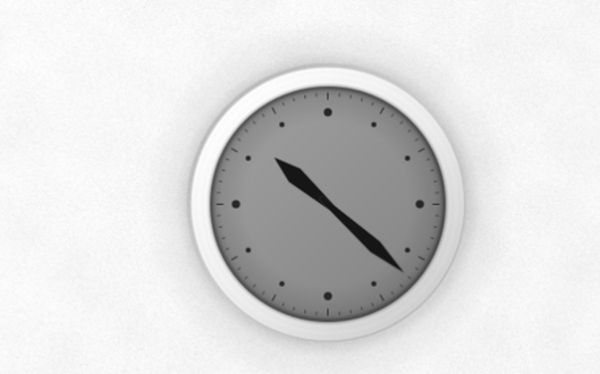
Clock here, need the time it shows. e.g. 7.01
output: 10.22
